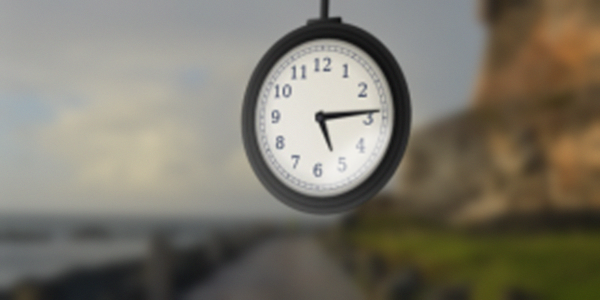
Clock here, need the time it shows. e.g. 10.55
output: 5.14
